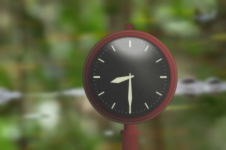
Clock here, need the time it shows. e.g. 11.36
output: 8.30
